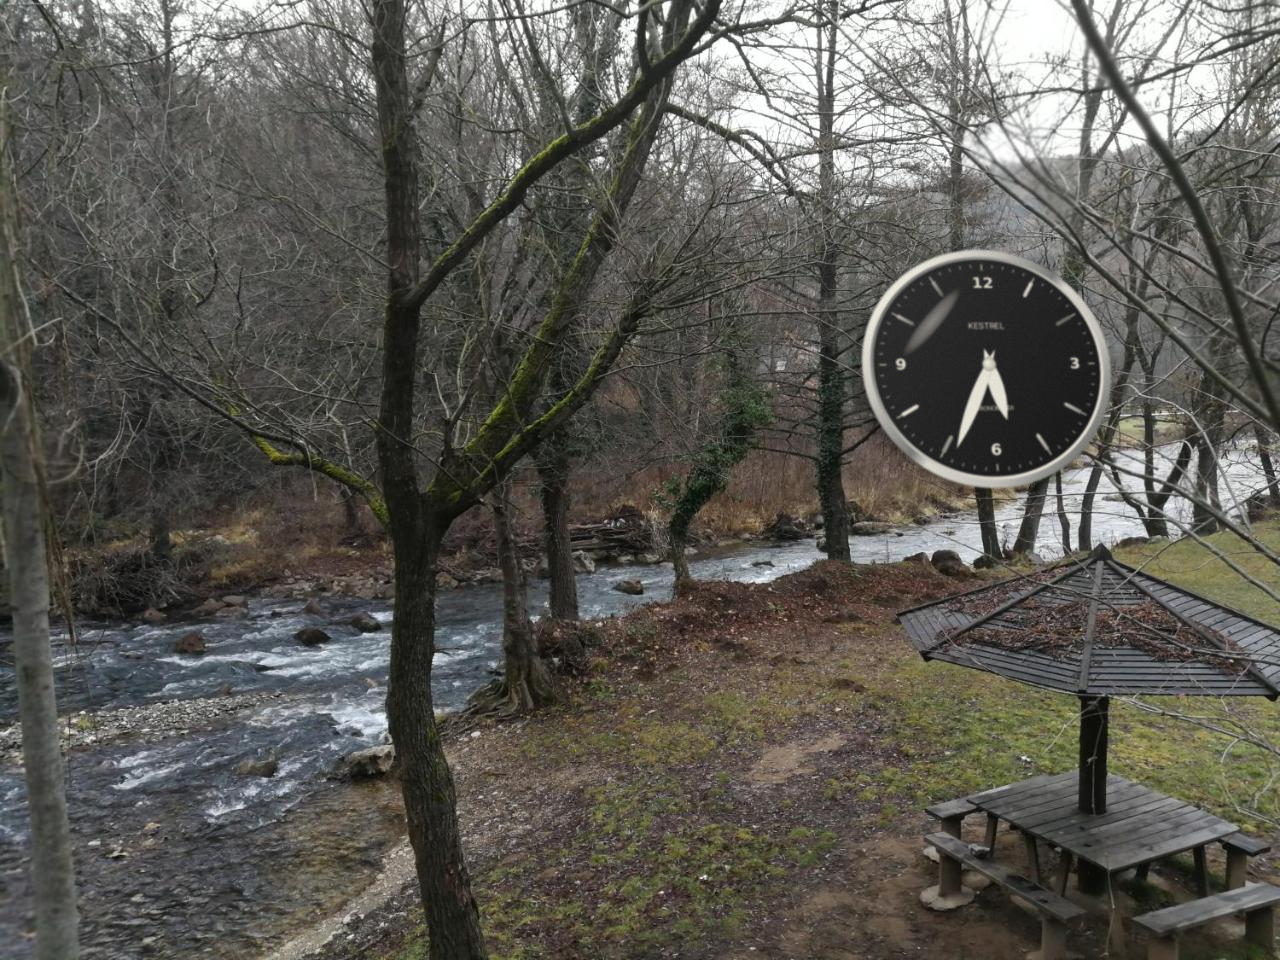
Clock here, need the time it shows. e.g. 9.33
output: 5.34
